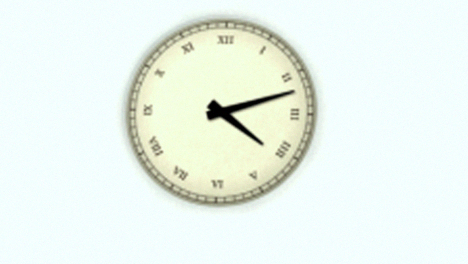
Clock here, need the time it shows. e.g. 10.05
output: 4.12
